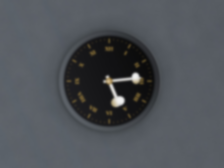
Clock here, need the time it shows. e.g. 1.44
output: 5.14
